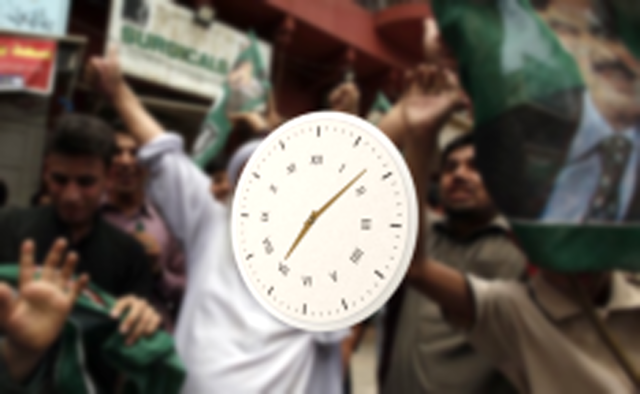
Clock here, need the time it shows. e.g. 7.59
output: 7.08
